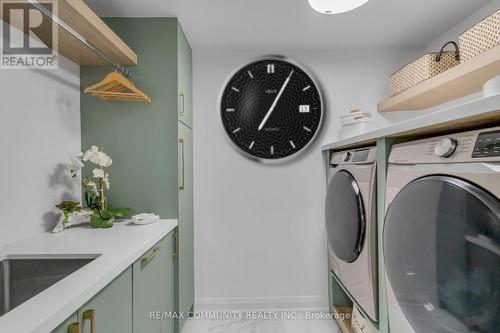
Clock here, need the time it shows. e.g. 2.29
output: 7.05
